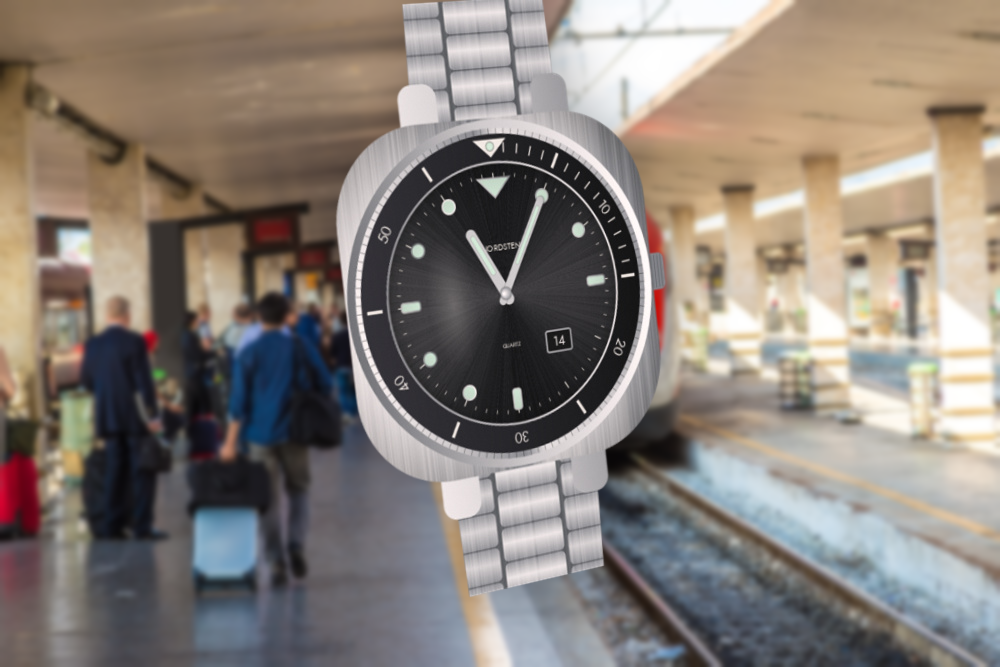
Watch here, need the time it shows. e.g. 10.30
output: 11.05
